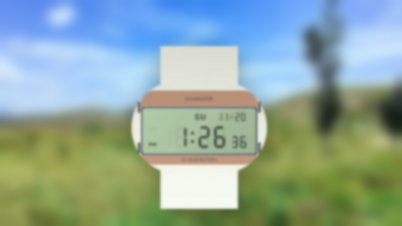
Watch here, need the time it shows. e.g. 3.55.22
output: 1.26.36
